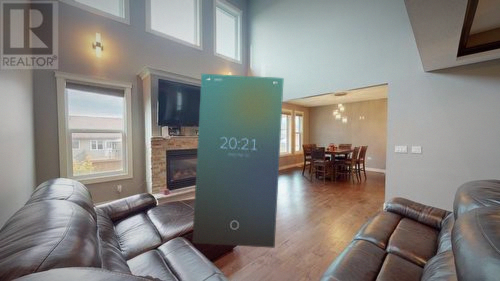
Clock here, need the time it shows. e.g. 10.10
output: 20.21
